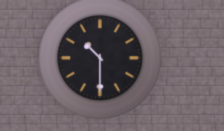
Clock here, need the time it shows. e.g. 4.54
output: 10.30
